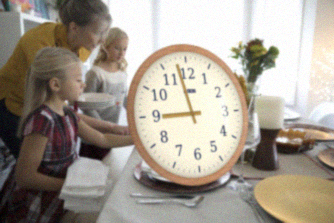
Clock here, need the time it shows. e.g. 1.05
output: 8.58
